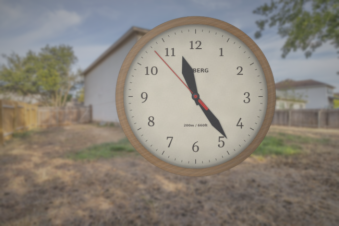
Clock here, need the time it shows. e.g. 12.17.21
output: 11.23.53
